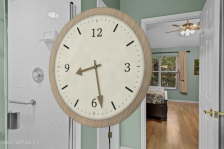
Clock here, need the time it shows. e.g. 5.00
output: 8.28
